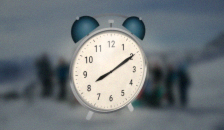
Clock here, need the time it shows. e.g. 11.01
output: 8.10
